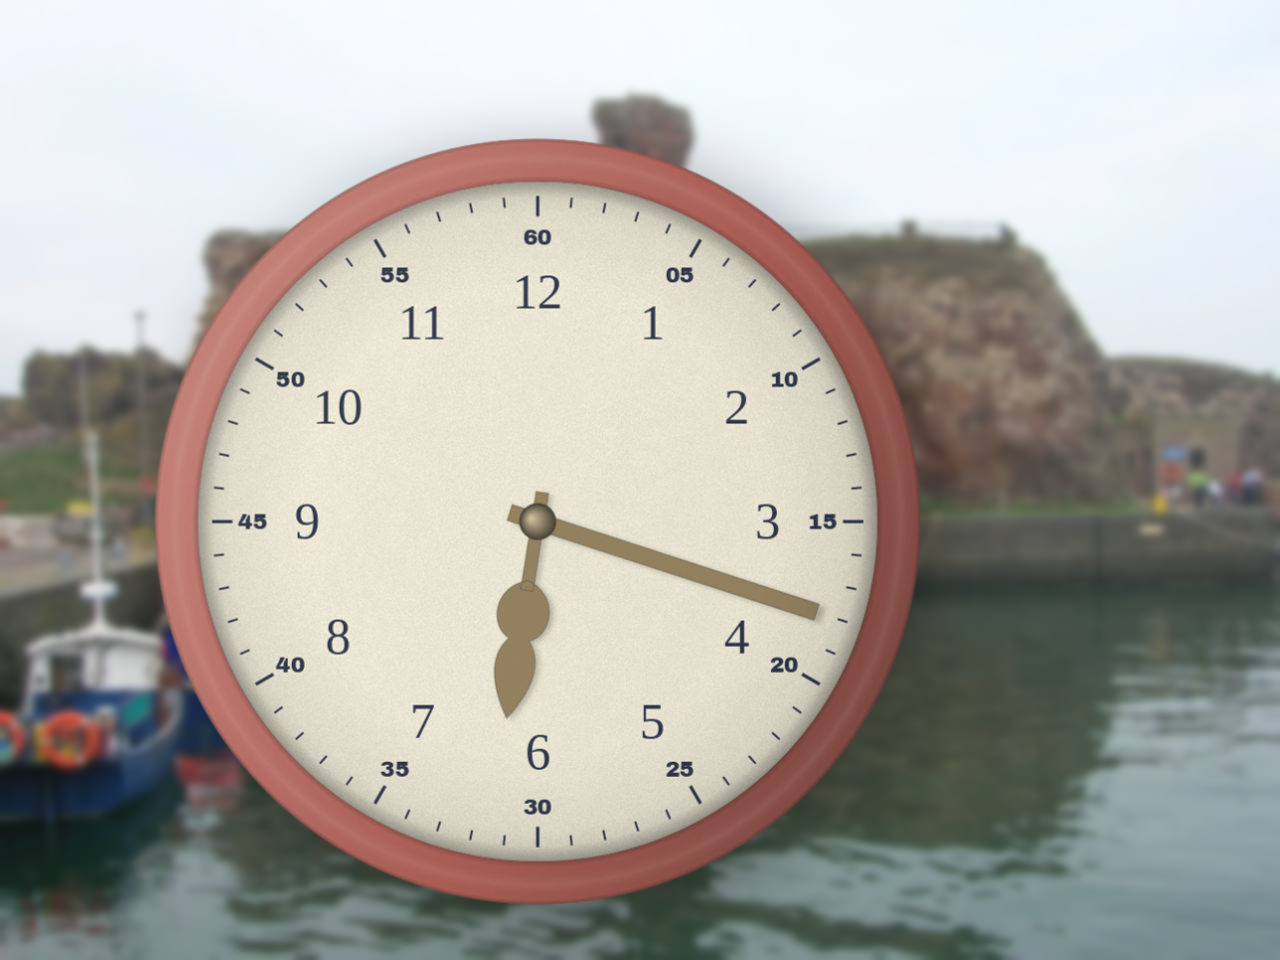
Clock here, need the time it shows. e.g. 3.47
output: 6.18
